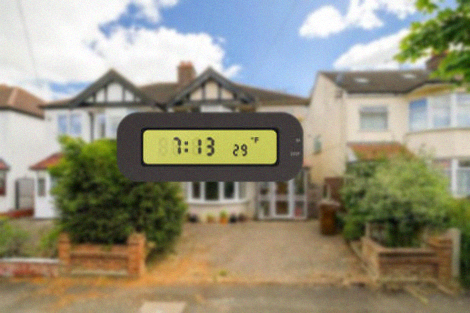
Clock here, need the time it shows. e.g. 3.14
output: 7.13
